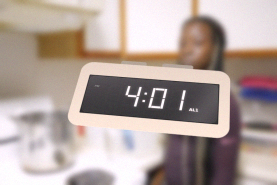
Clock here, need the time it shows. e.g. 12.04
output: 4.01
